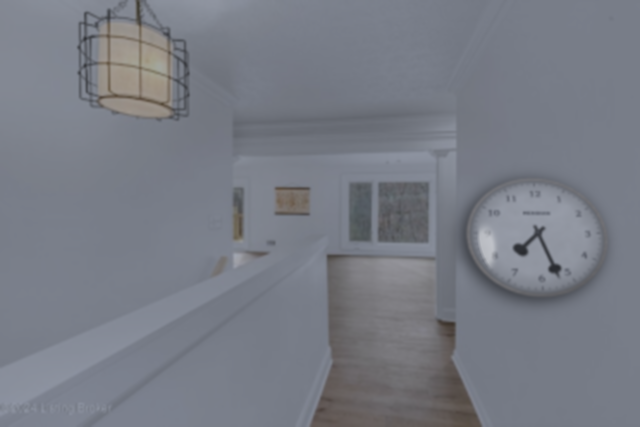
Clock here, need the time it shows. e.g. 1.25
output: 7.27
